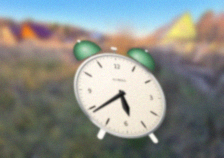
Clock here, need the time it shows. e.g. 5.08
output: 5.39
